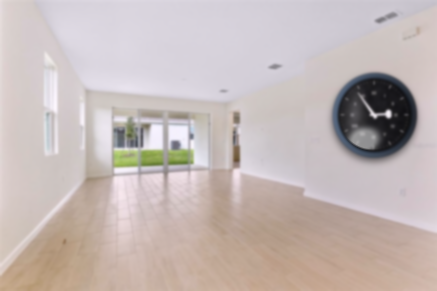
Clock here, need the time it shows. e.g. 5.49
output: 2.54
